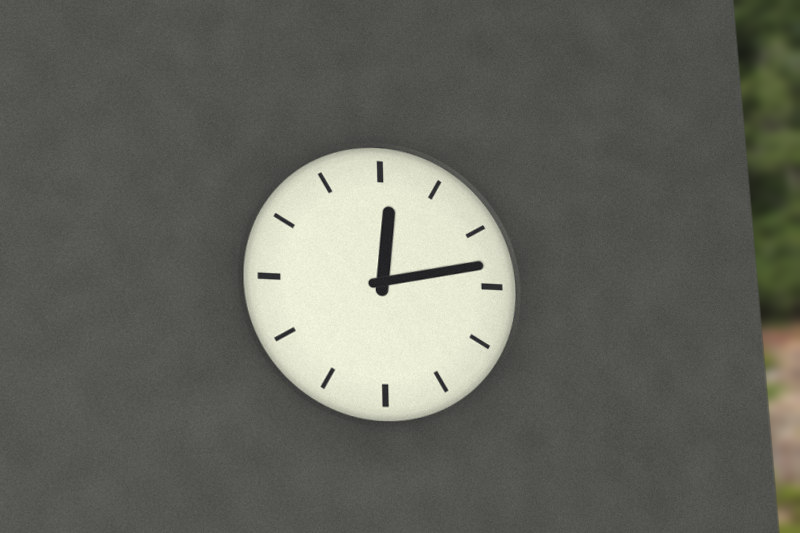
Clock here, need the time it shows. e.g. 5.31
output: 12.13
